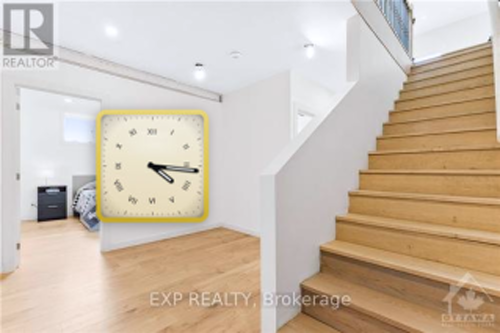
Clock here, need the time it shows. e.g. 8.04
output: 4.16
